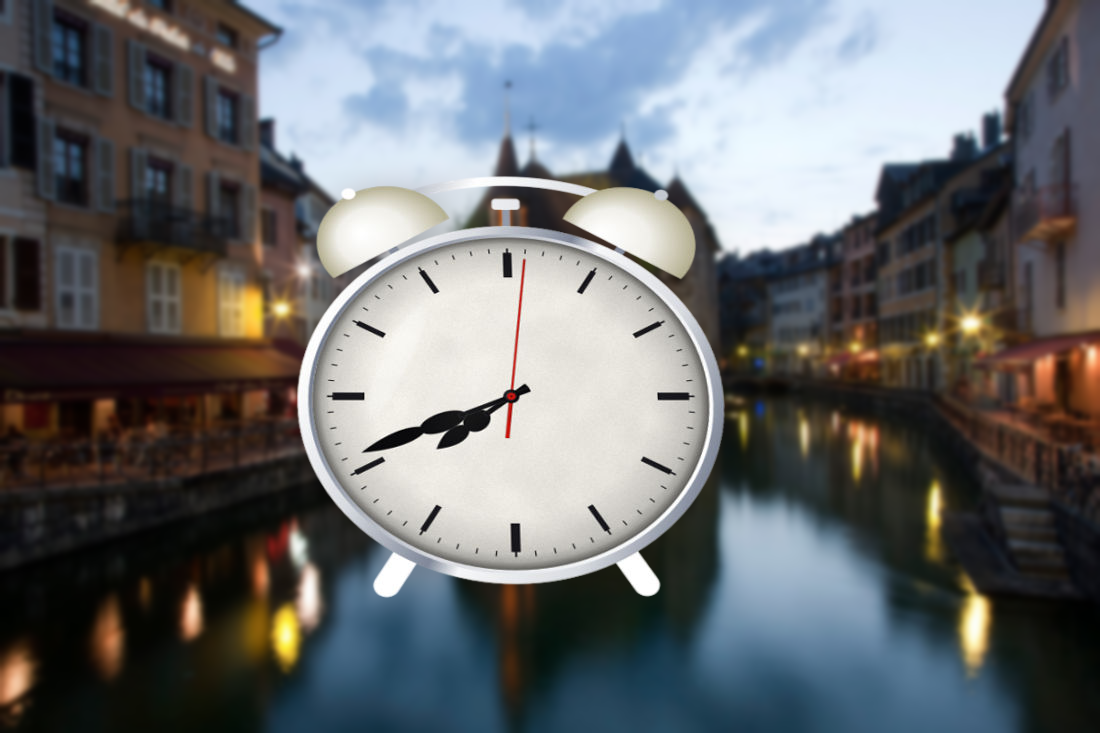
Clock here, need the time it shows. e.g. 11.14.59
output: 7.41.01
